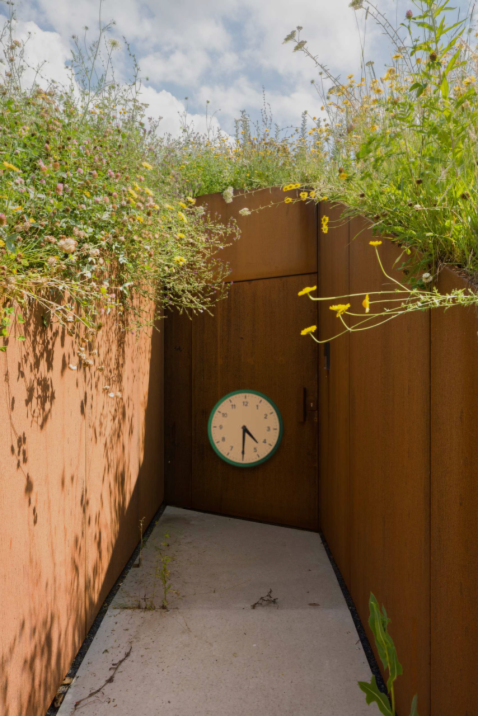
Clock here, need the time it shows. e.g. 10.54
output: 4.30
